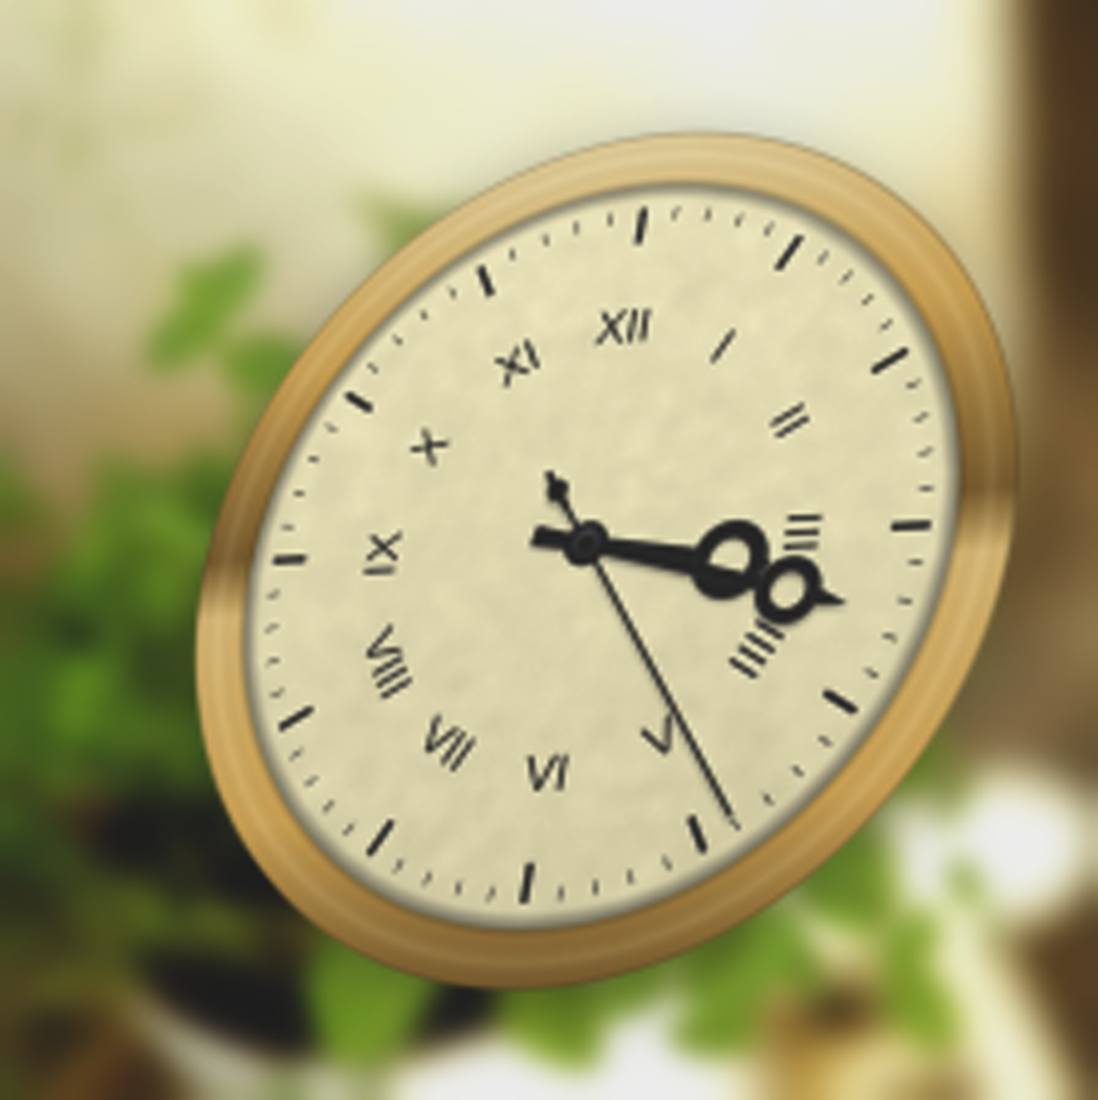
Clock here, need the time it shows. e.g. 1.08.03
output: 3.17.24
